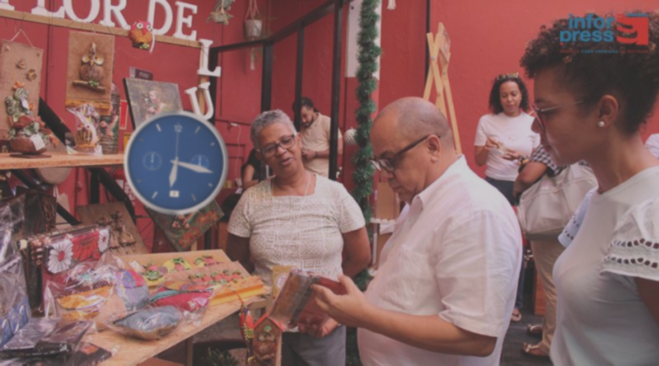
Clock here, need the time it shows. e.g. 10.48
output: 6.17
